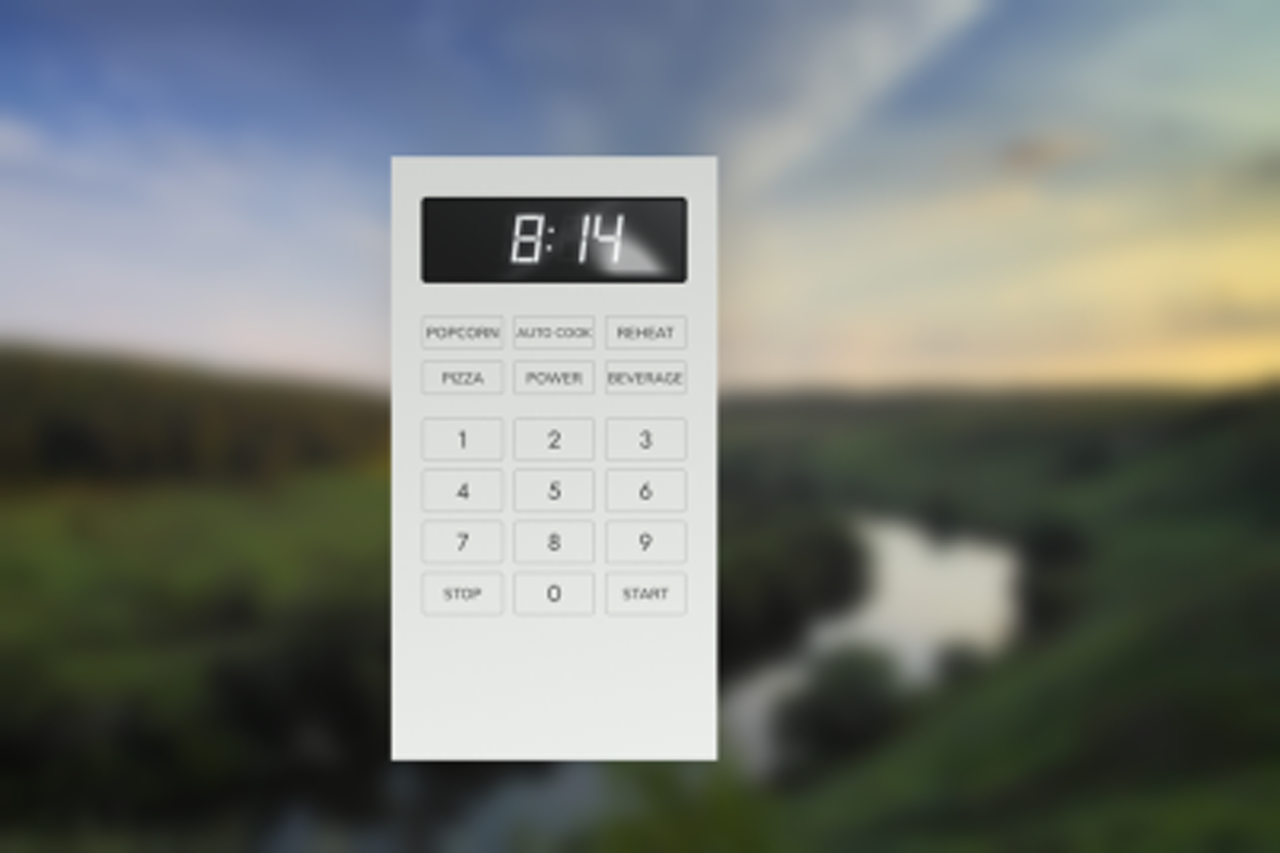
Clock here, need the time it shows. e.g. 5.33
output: 8.14
